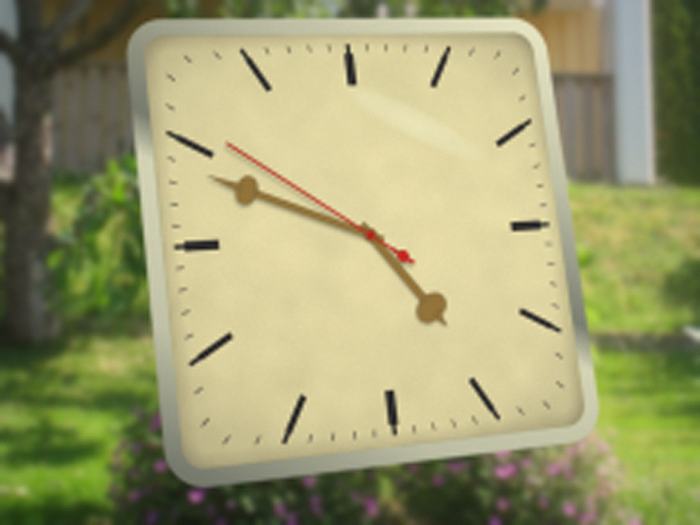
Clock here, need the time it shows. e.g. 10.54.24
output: 4.48.51
